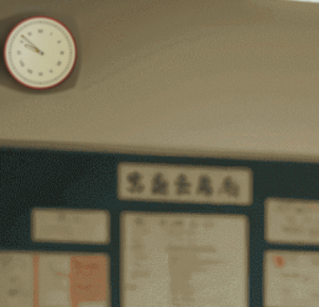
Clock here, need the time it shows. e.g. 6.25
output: 9.52
